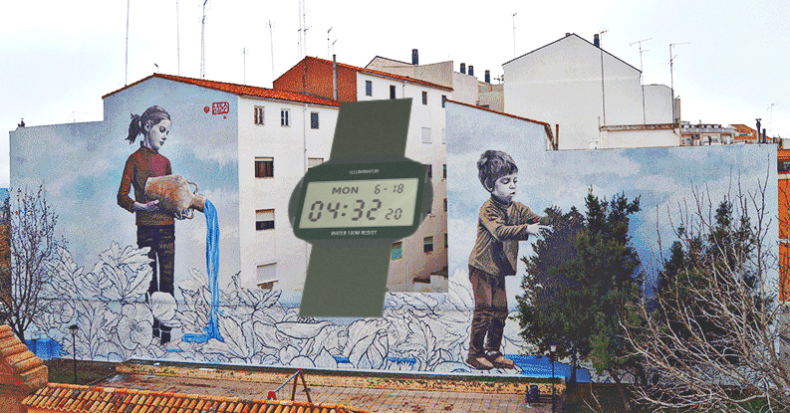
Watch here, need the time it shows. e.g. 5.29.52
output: 4.32.20
